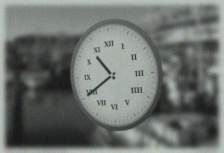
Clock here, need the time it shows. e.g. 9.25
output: 10.40
